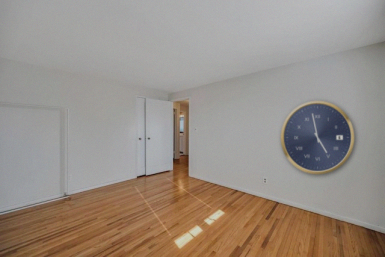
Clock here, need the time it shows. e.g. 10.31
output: 4.58
